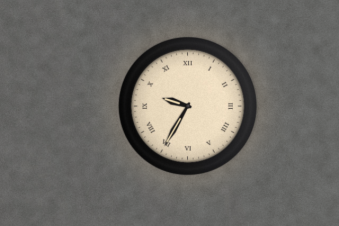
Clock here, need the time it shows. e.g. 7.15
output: 9.35
